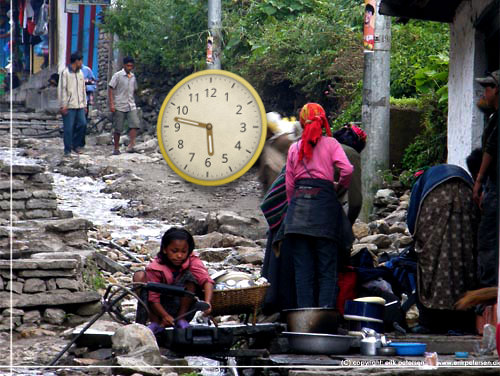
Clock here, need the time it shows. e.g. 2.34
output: 5.47
